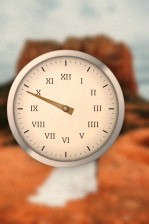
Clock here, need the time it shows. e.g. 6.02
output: 9.49
